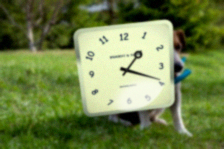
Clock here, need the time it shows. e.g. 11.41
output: 1.19
